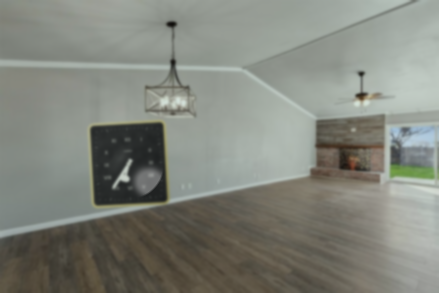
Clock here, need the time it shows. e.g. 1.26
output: 6.36
